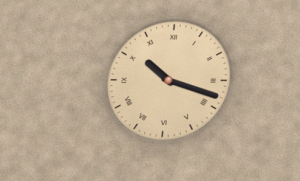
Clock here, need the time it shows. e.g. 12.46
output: 10.18
